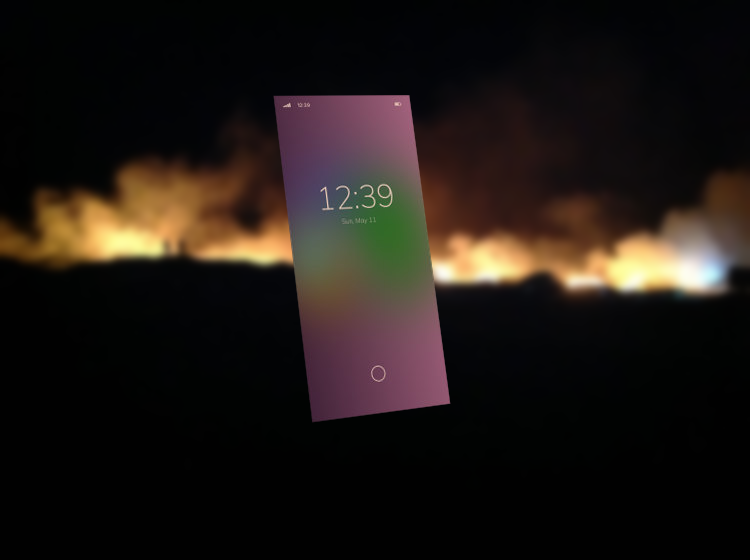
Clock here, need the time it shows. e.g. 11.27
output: 12.39
